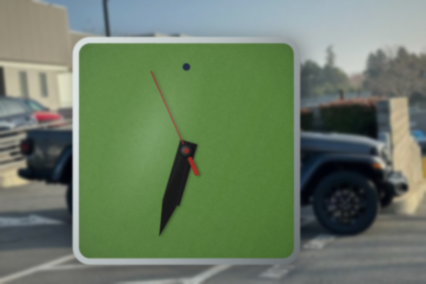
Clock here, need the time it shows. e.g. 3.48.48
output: 6.32.56
